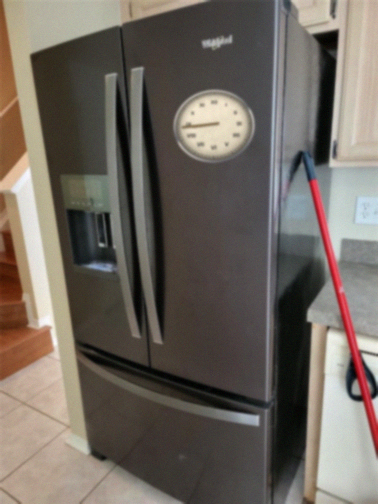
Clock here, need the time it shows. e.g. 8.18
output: 8.44
